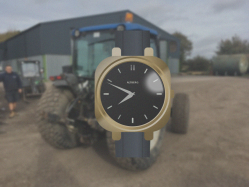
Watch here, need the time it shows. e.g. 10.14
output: 7.49
